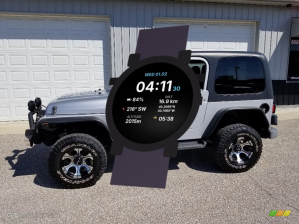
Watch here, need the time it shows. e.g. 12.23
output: 4.11
